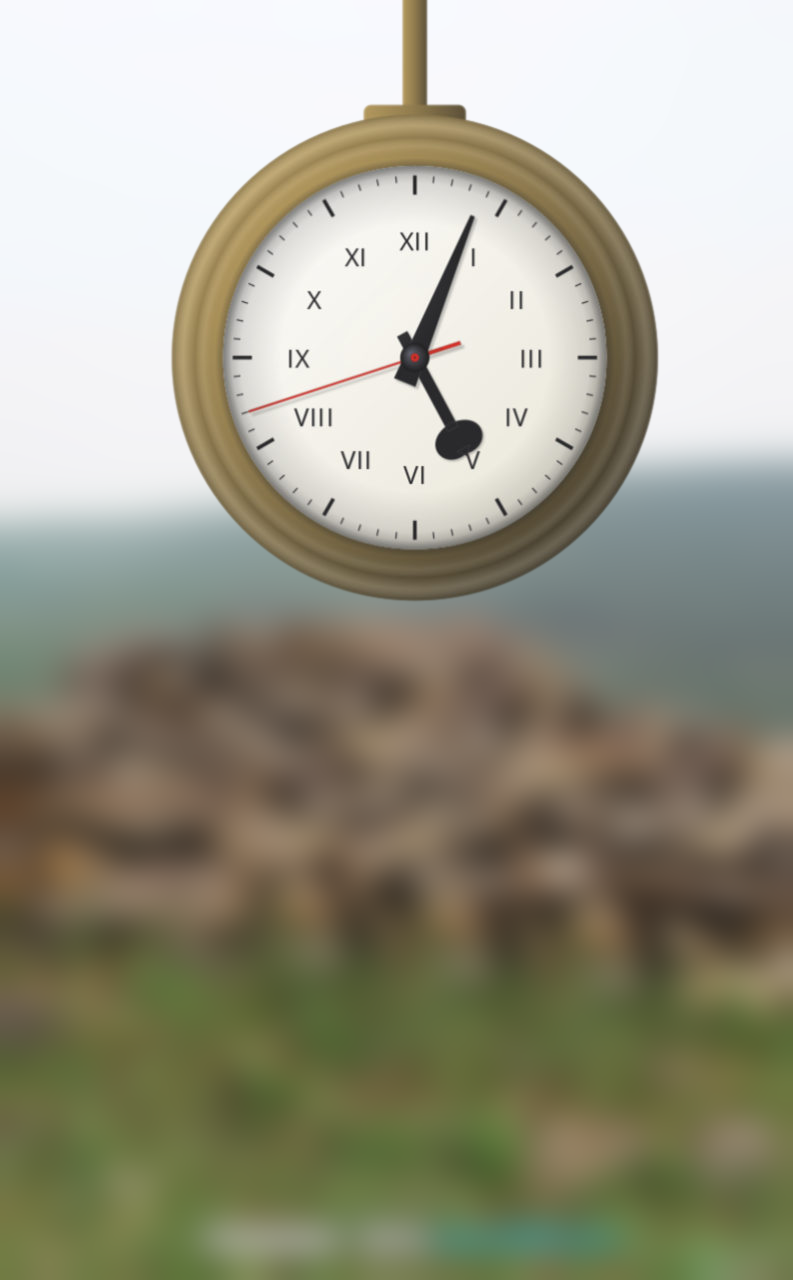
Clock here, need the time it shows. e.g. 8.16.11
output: 5.03.42
